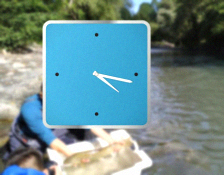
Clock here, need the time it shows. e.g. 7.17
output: 4.17
